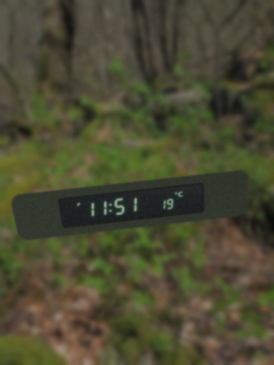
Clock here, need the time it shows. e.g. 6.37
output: 11.51
